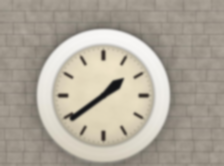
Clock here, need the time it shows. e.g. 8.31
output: 1.39
